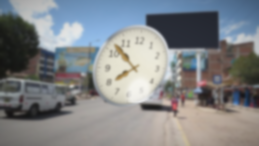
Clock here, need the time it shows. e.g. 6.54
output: 7.52
